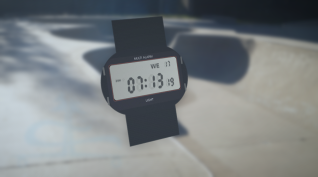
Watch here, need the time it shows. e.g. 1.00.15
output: 7.13.19
